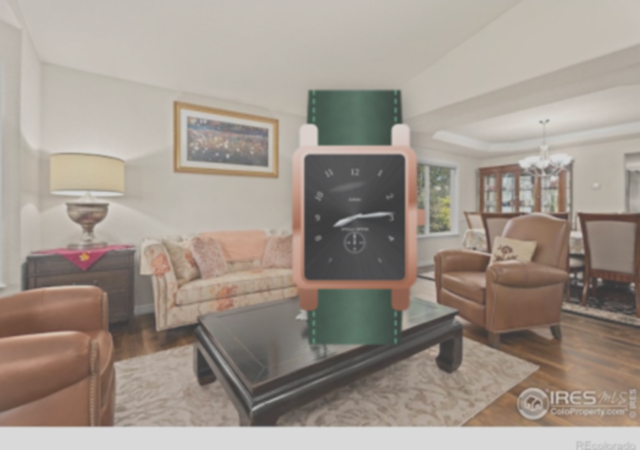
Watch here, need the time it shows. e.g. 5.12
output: 8.14
